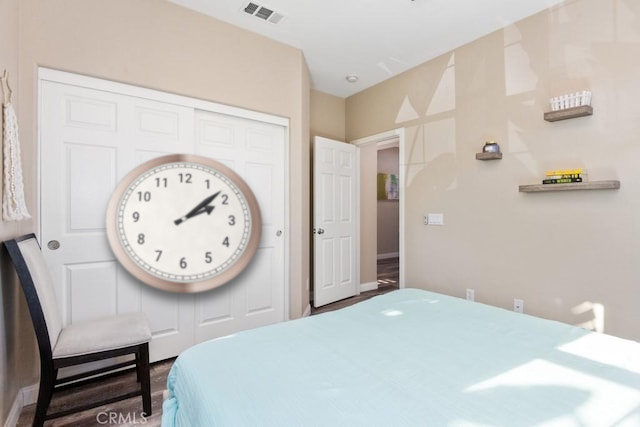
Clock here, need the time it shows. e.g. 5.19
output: 2.08
